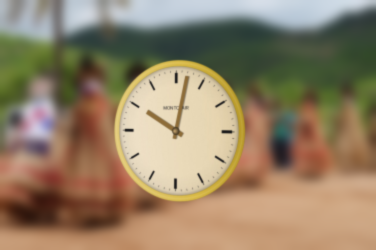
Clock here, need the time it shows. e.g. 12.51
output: 10.02
